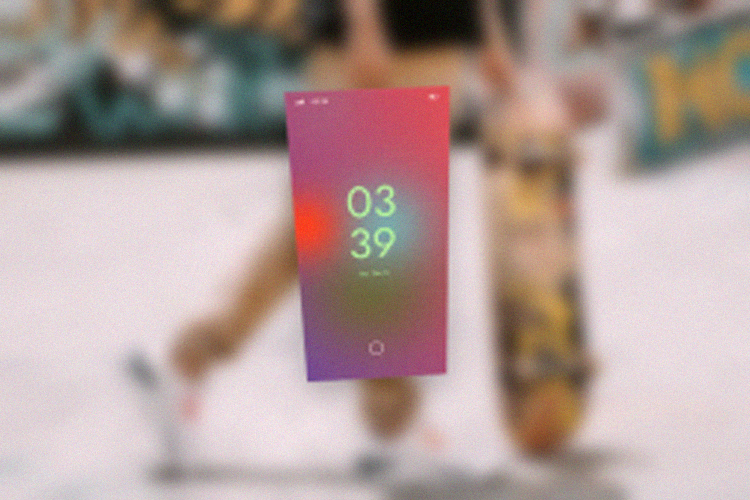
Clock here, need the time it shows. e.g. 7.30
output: 3.39
